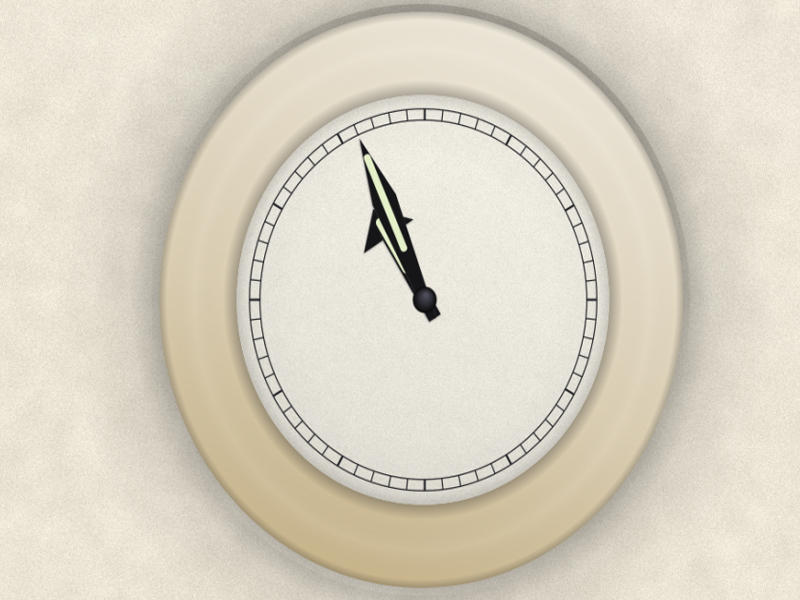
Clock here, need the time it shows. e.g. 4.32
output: 10.56
